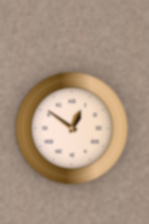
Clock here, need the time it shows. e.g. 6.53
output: 12.51
